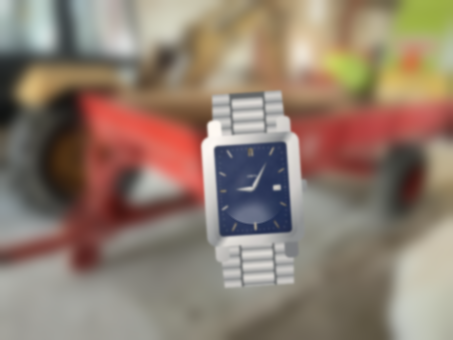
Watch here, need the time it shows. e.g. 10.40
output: 9.05
